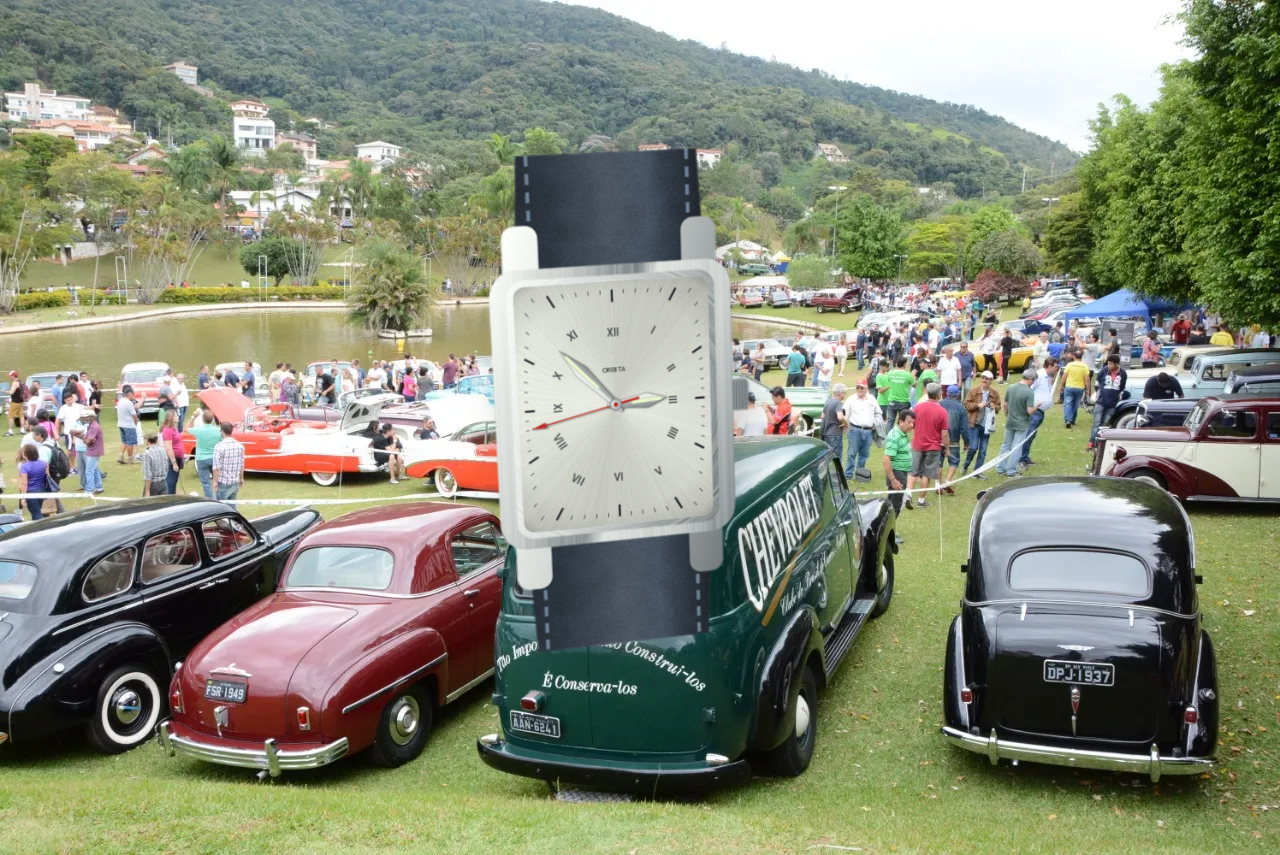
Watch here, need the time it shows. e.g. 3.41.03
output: 2.52.43
